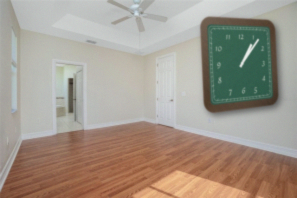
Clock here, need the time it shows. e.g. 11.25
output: 1.07
